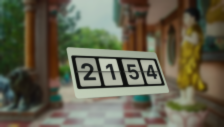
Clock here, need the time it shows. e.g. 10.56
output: 21.54
